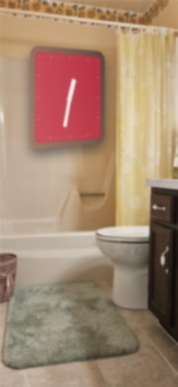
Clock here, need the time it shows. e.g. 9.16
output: 12.32
